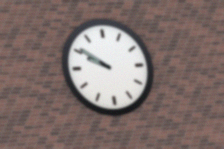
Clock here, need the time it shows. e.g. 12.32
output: 9.51
